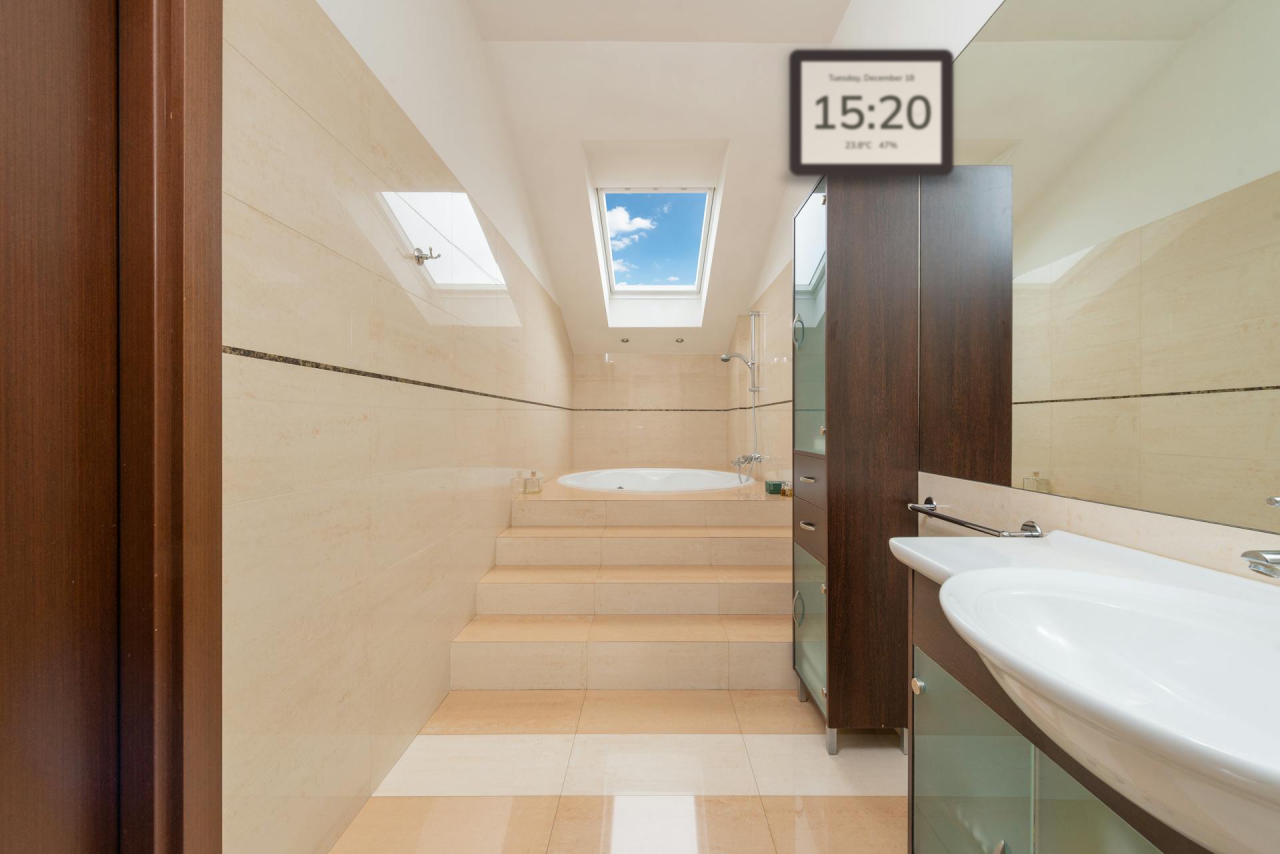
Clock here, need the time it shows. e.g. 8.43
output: 15.20
